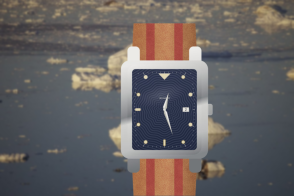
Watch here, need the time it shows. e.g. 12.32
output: 12.27
